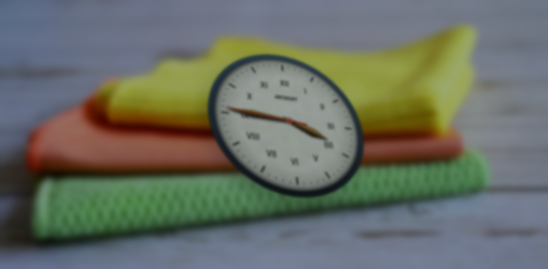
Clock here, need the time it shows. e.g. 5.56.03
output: 3.45.46
